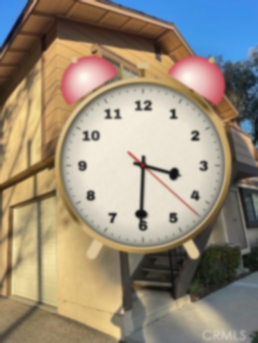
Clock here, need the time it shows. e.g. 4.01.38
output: 3.30.22
